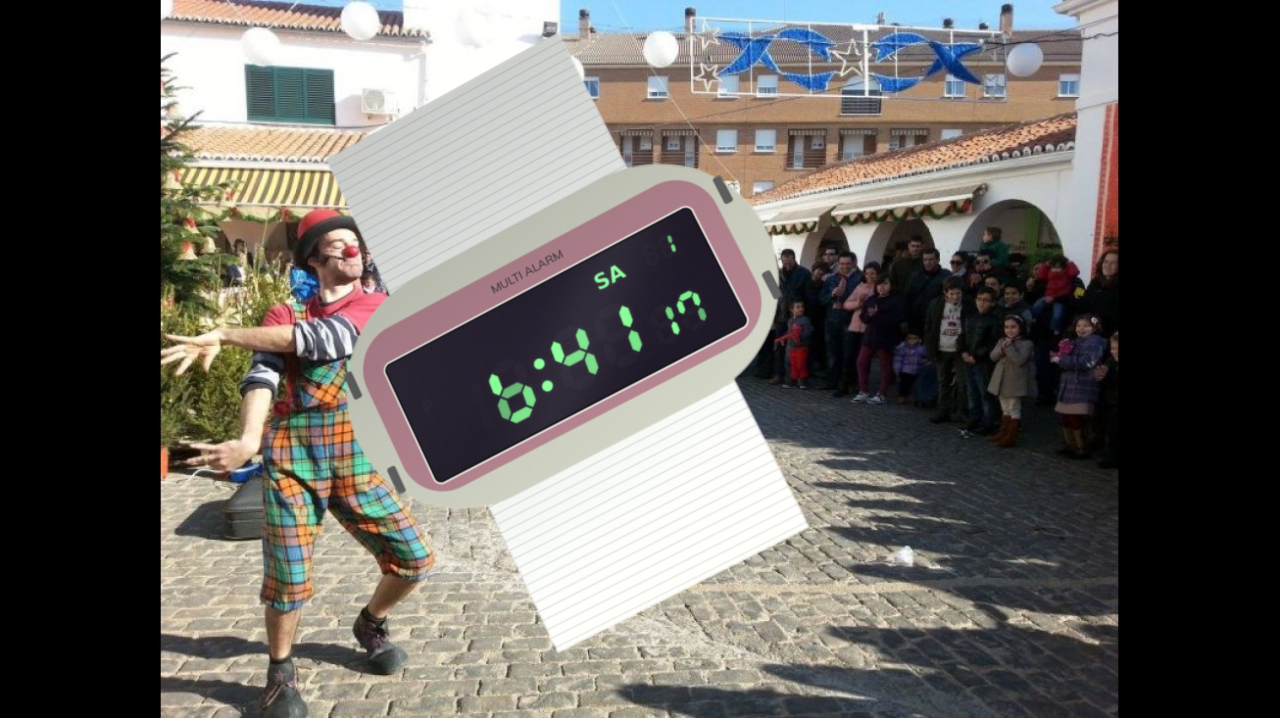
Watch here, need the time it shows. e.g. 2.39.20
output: 6.41.17
